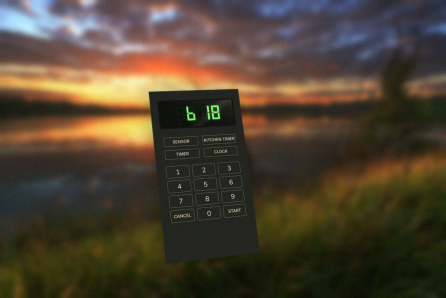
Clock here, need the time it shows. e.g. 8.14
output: 6.18
